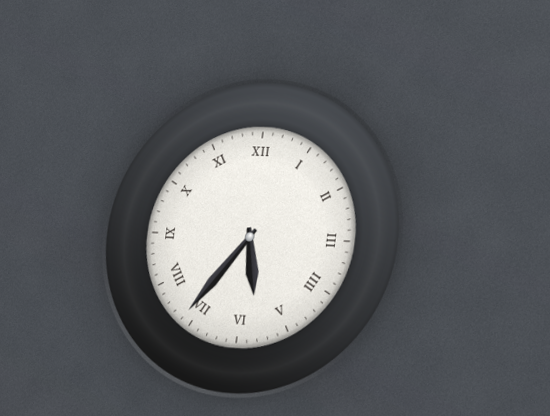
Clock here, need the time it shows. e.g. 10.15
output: 5.36
